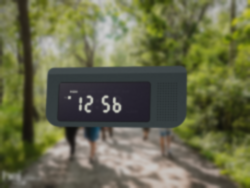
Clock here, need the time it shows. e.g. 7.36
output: 12.56
